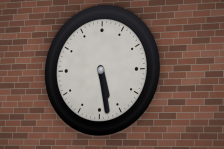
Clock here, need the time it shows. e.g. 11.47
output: 5.28
